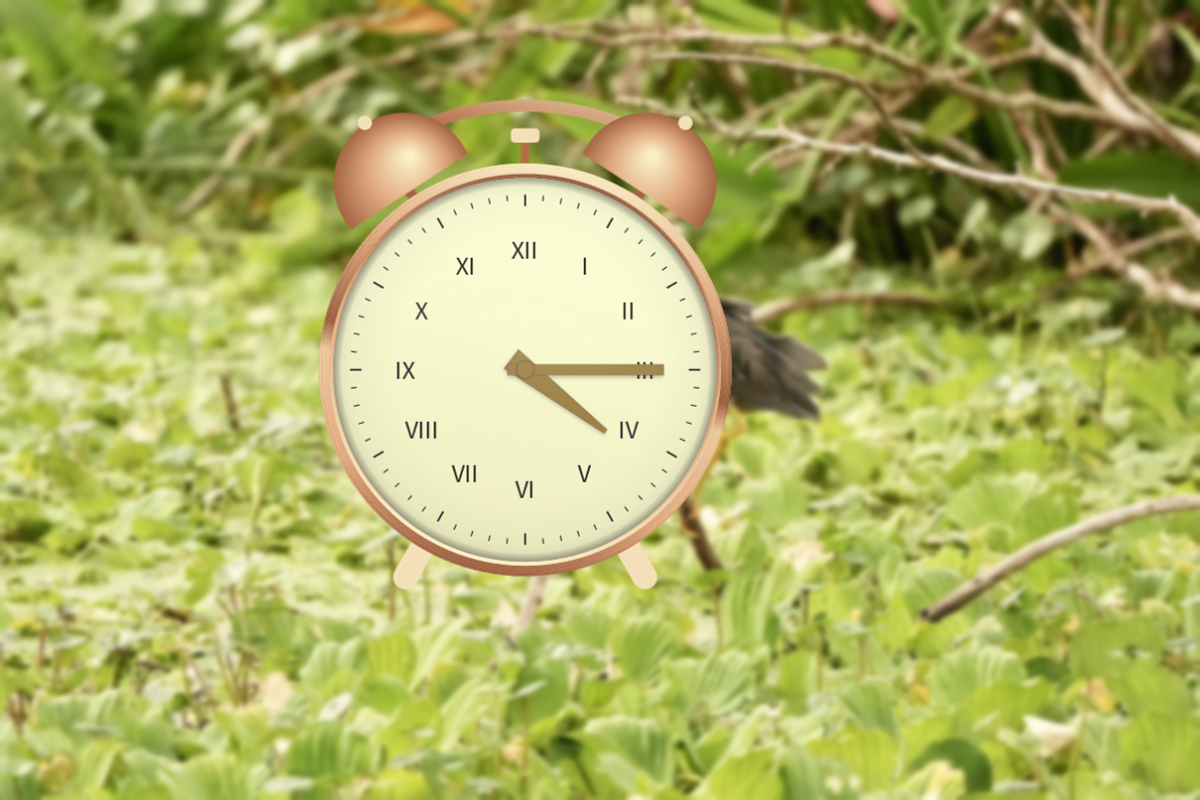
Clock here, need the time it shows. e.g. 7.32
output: 4.15
